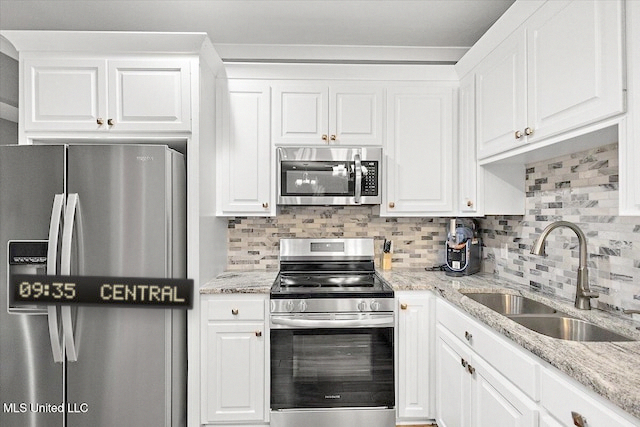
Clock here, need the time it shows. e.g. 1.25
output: 9.35
